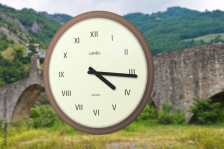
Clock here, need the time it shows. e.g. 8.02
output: 4.16
